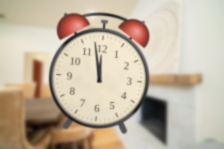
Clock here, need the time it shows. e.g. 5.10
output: 11.58
